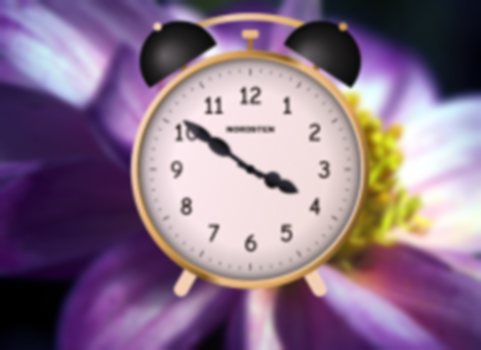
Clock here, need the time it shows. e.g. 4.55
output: 3.51
